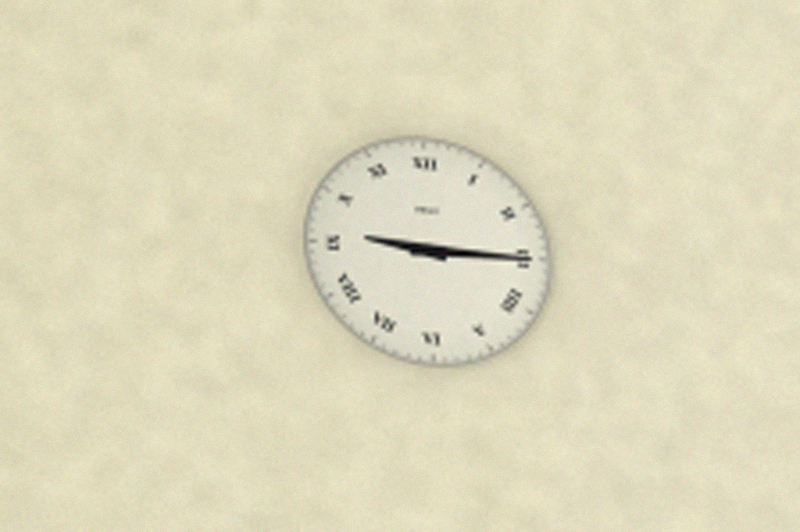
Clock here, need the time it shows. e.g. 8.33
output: 9.15
